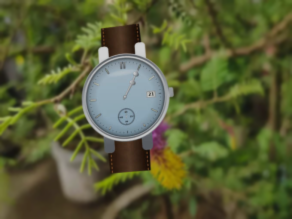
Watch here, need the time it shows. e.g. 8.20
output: 1.05
